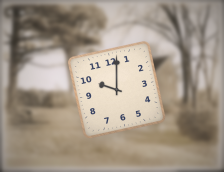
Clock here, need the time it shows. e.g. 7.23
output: 10.02
